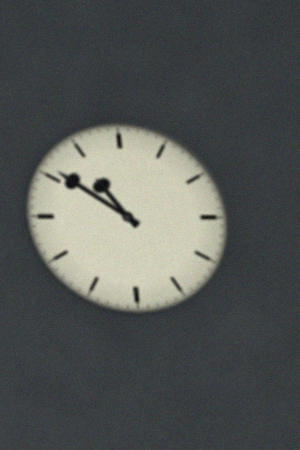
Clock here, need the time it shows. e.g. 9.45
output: 10.51
